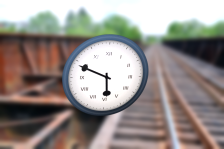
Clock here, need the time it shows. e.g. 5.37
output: 5.49
